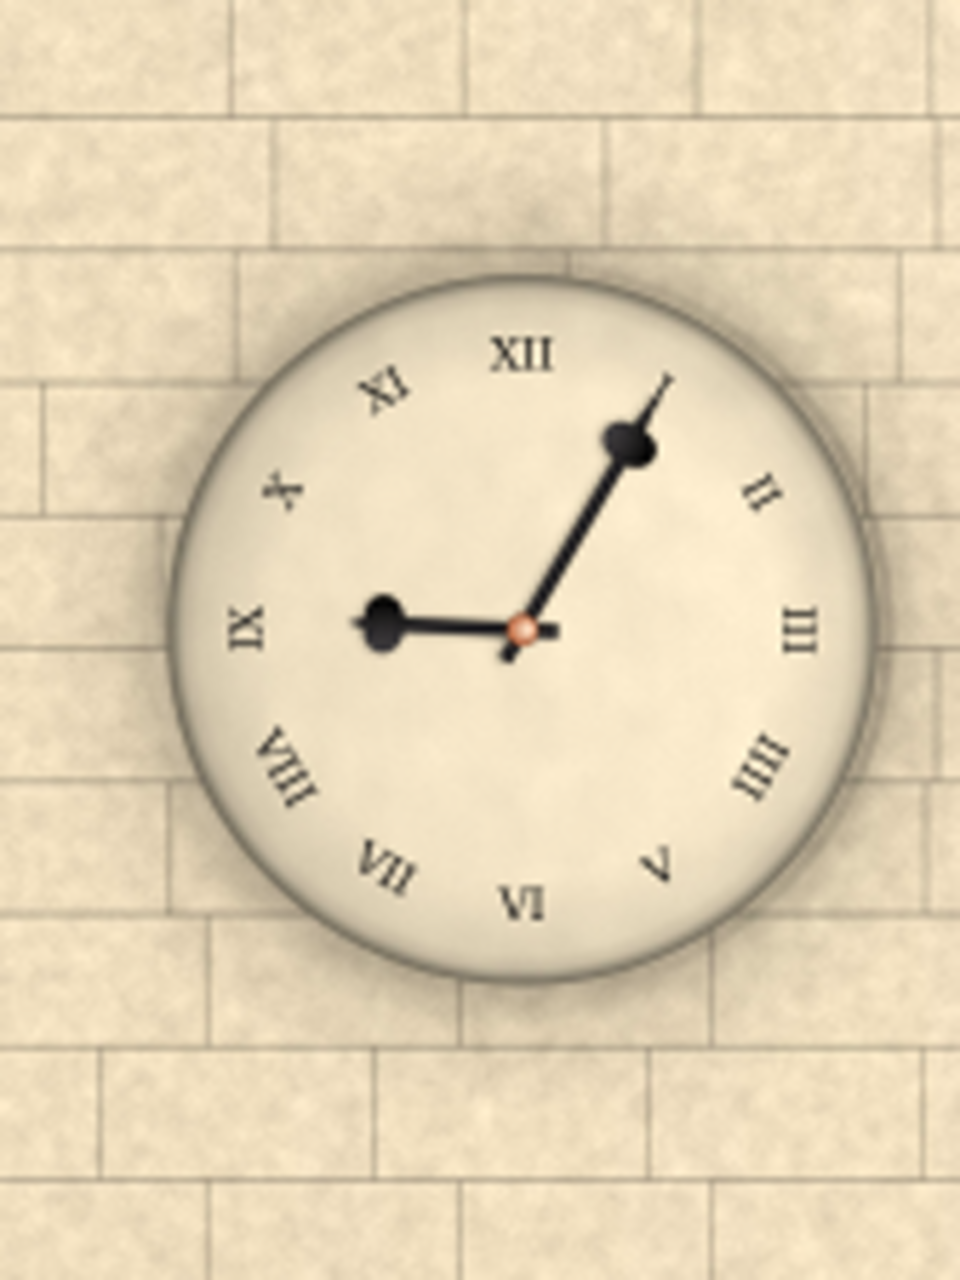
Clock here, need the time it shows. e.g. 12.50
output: 9.05
